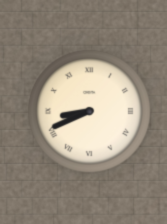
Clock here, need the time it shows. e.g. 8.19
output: 8.41
